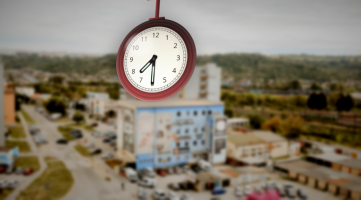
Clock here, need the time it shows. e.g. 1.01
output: 7.30
